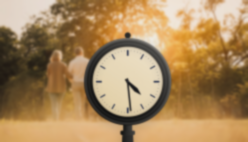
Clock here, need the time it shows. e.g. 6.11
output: 4.29
